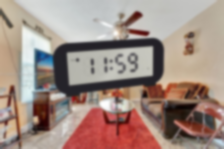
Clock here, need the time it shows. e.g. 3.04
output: 11.59
